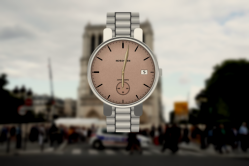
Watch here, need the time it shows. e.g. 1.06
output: 6.02
